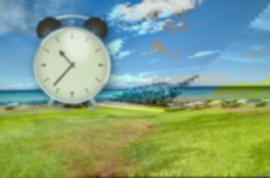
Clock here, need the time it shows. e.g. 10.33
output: 10.37
